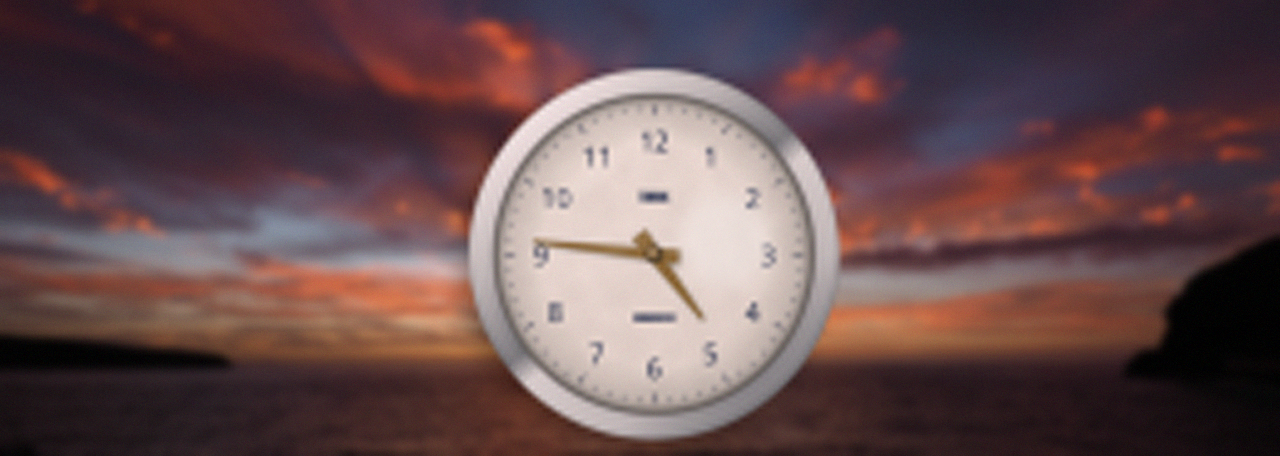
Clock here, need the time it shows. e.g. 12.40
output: 4.46
